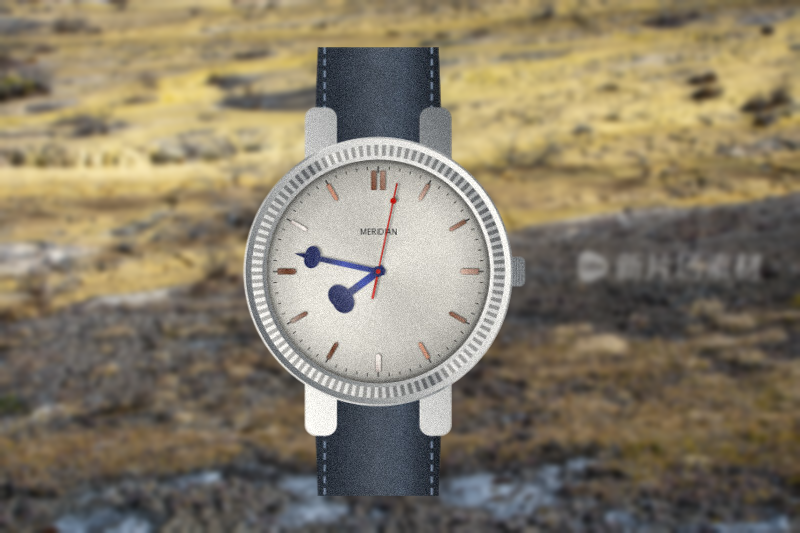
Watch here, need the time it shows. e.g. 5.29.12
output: 7.47.02
